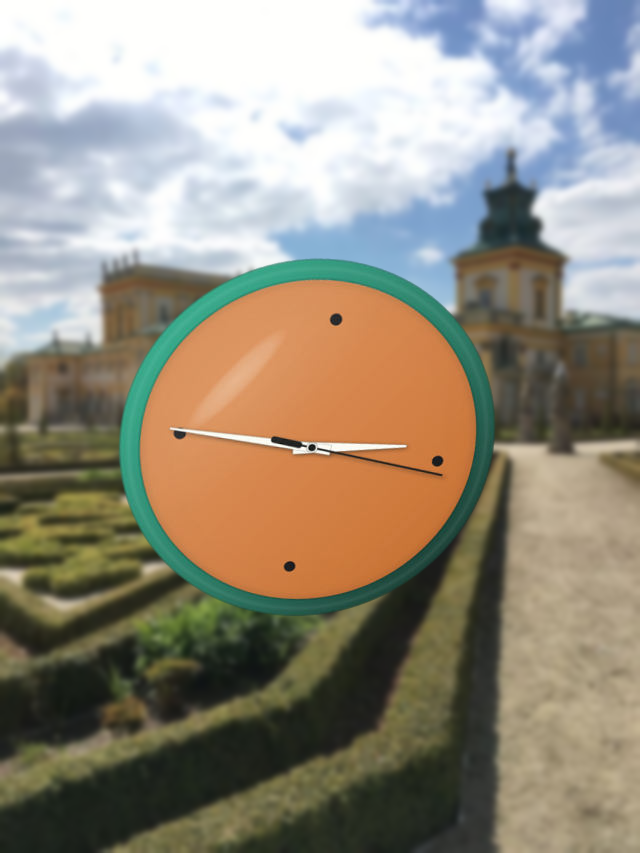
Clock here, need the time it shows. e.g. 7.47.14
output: 2.45.16
